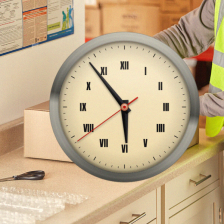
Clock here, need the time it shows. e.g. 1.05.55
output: 5.53.39
